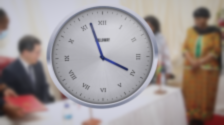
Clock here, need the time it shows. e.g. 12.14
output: 3.57
